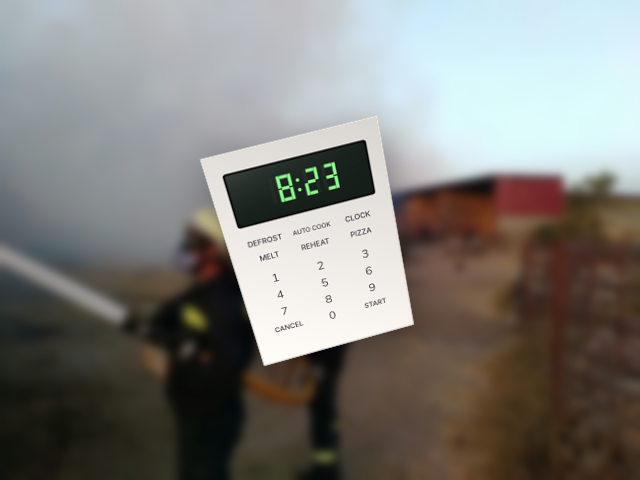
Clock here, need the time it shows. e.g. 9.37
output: 8.23
